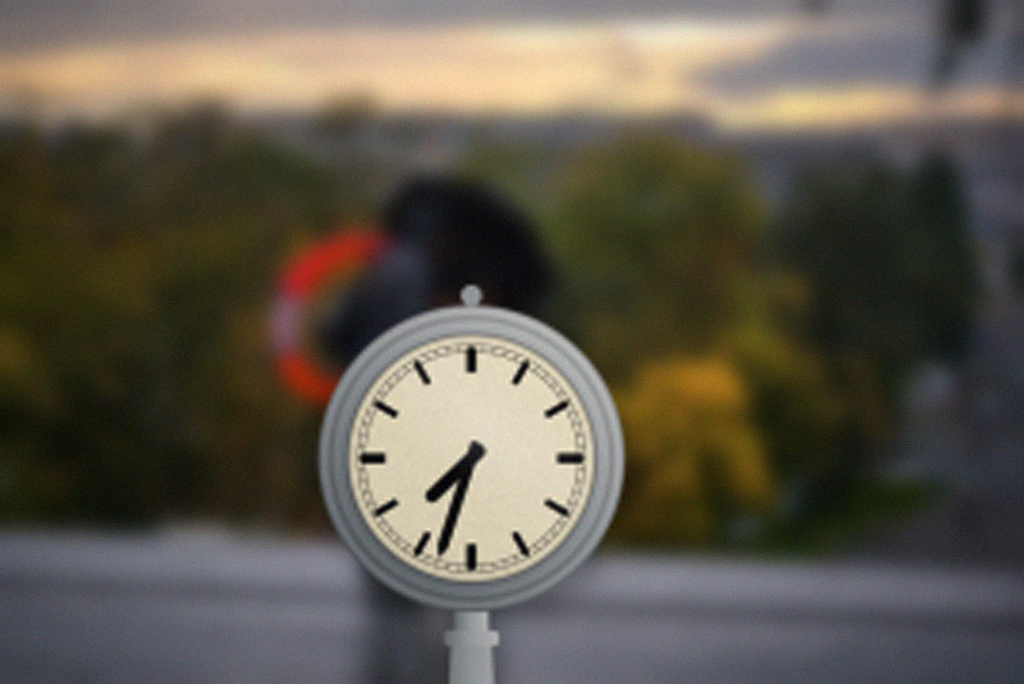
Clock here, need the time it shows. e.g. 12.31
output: 7.33
